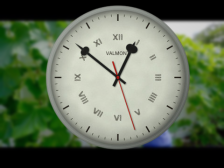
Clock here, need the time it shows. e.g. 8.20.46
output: 12.51.27
